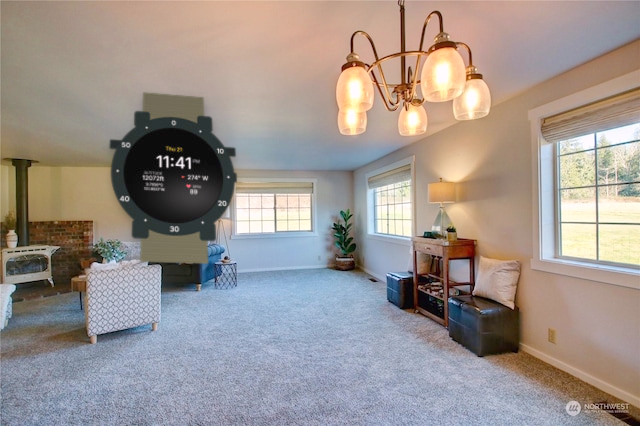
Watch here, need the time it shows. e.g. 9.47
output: 11.41
